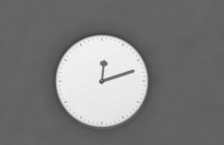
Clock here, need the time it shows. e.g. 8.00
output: 12.12
